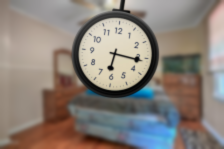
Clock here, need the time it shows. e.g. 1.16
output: 6.16
